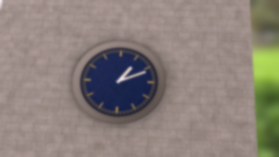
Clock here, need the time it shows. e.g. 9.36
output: 1.11
